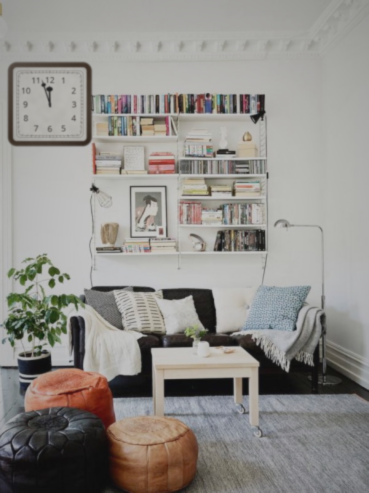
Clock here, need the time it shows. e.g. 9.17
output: 11.57
